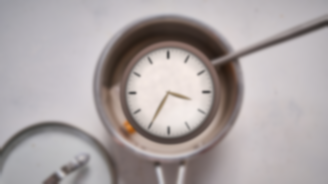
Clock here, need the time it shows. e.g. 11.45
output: 3.35
